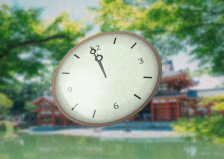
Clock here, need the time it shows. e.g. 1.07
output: 11.59
